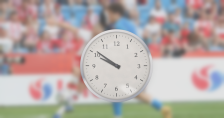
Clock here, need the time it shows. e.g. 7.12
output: 9.51
